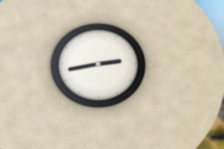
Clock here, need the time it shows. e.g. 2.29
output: 2.43
